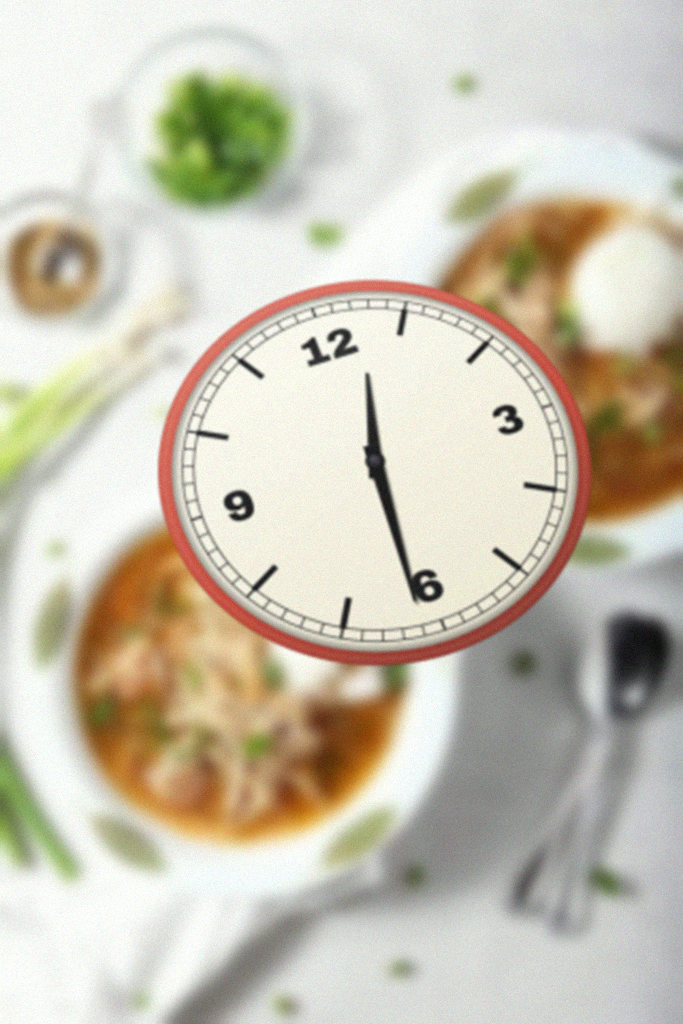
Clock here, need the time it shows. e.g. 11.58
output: 12.31
